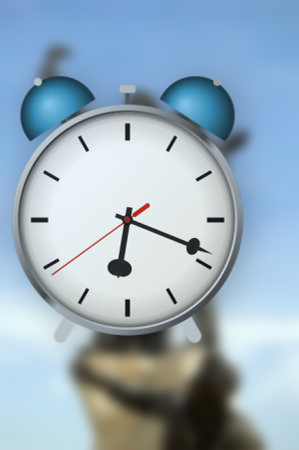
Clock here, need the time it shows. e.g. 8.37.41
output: 6.18.39
